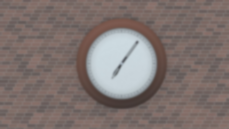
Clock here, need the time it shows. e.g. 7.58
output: 7.06
